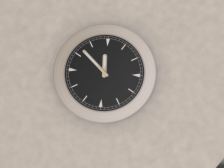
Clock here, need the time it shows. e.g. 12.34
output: 11.52
